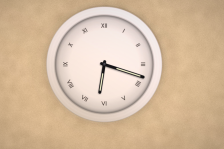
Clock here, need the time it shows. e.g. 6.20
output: 6.18
